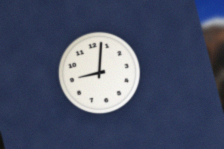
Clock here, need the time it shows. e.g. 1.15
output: 9.03
